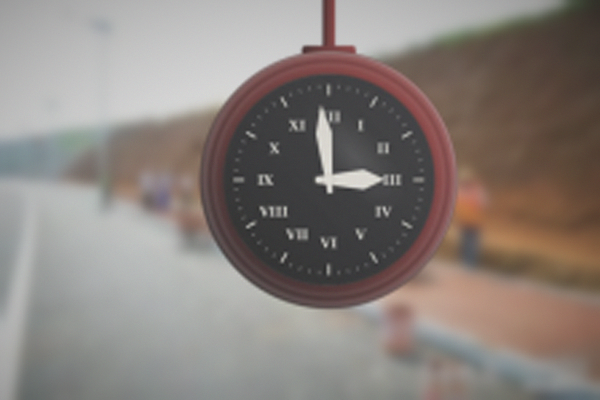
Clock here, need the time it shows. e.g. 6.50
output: 2.59
